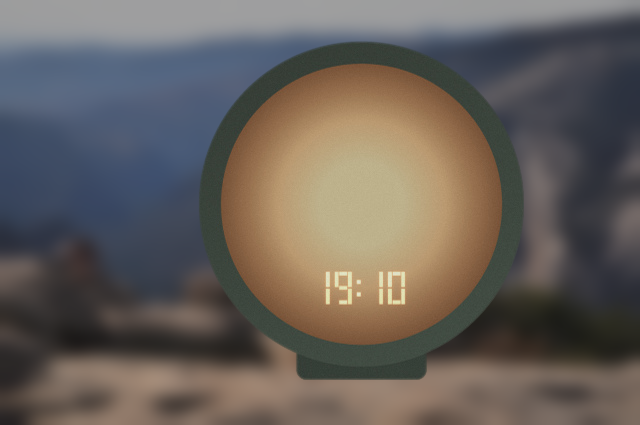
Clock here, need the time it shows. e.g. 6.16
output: 19.10
